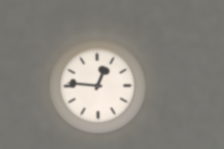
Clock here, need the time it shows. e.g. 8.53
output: 12.46
